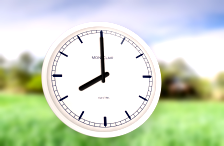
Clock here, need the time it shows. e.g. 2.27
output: 8.00
